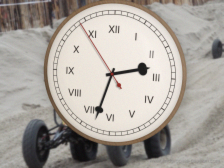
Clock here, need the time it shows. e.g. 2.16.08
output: 2.32.54
